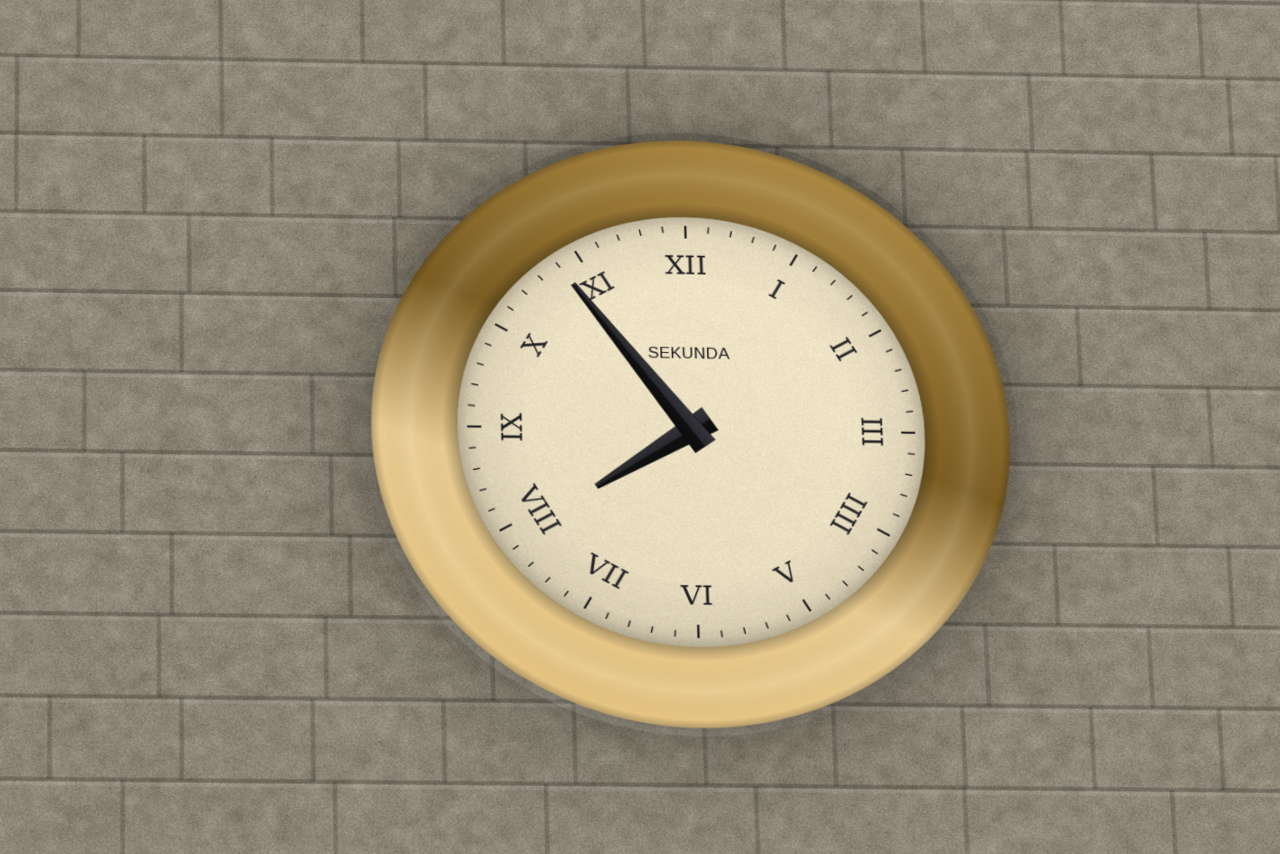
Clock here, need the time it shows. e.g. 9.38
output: 7.54
